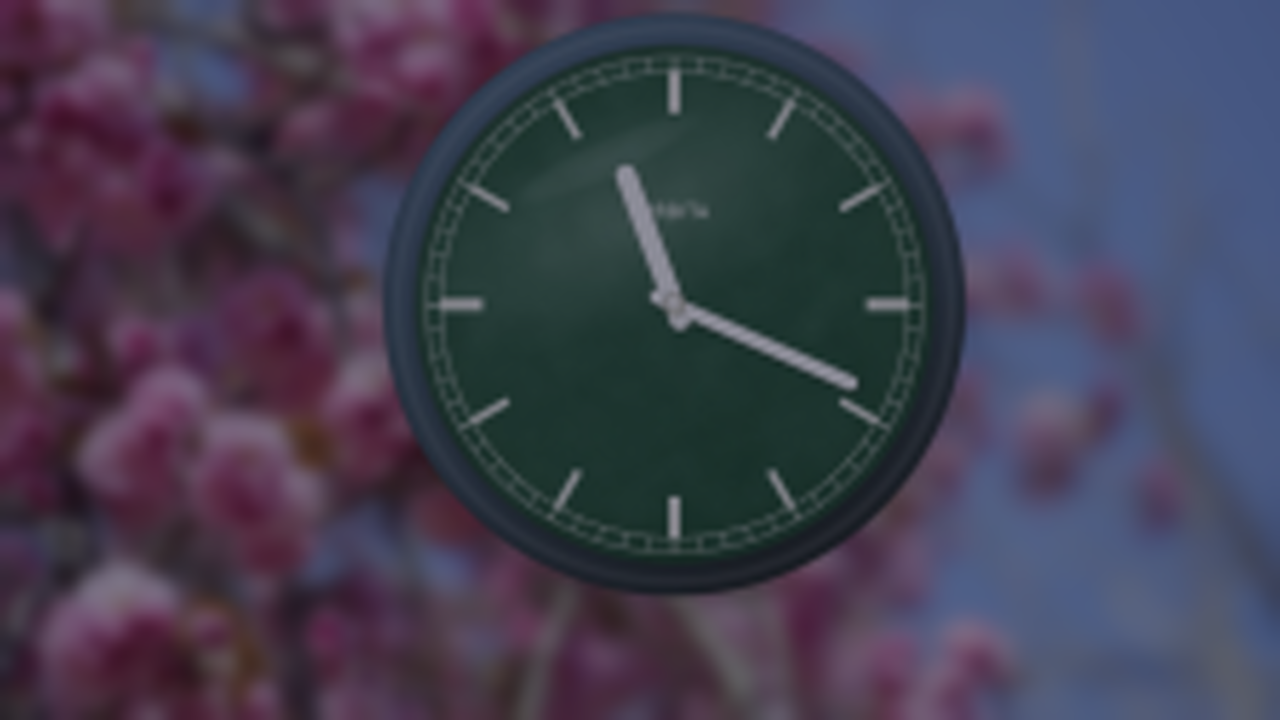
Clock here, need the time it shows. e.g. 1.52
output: 11.19
